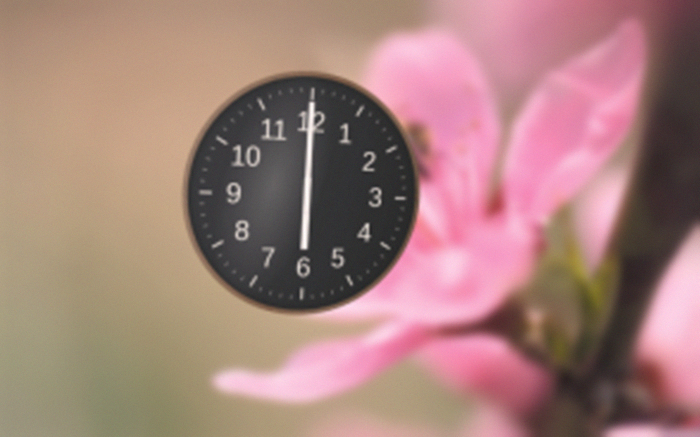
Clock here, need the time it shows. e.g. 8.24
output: 6.00
